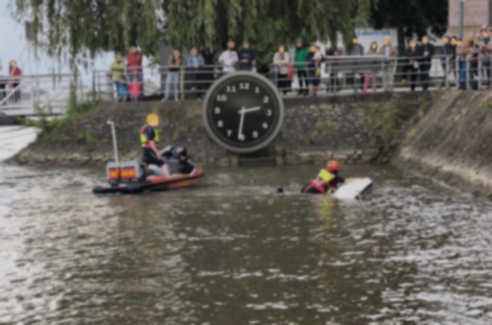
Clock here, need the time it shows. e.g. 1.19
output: 2.31
